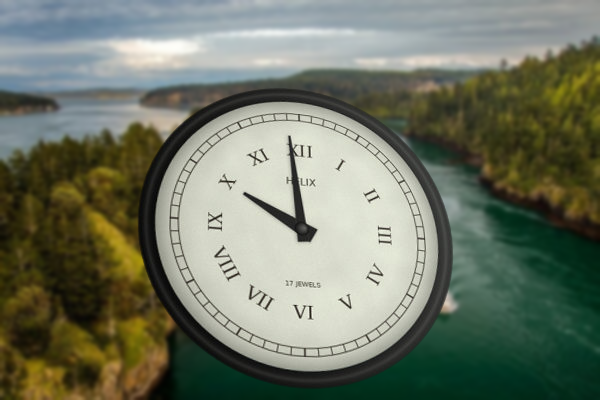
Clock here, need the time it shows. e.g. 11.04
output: 9.59
